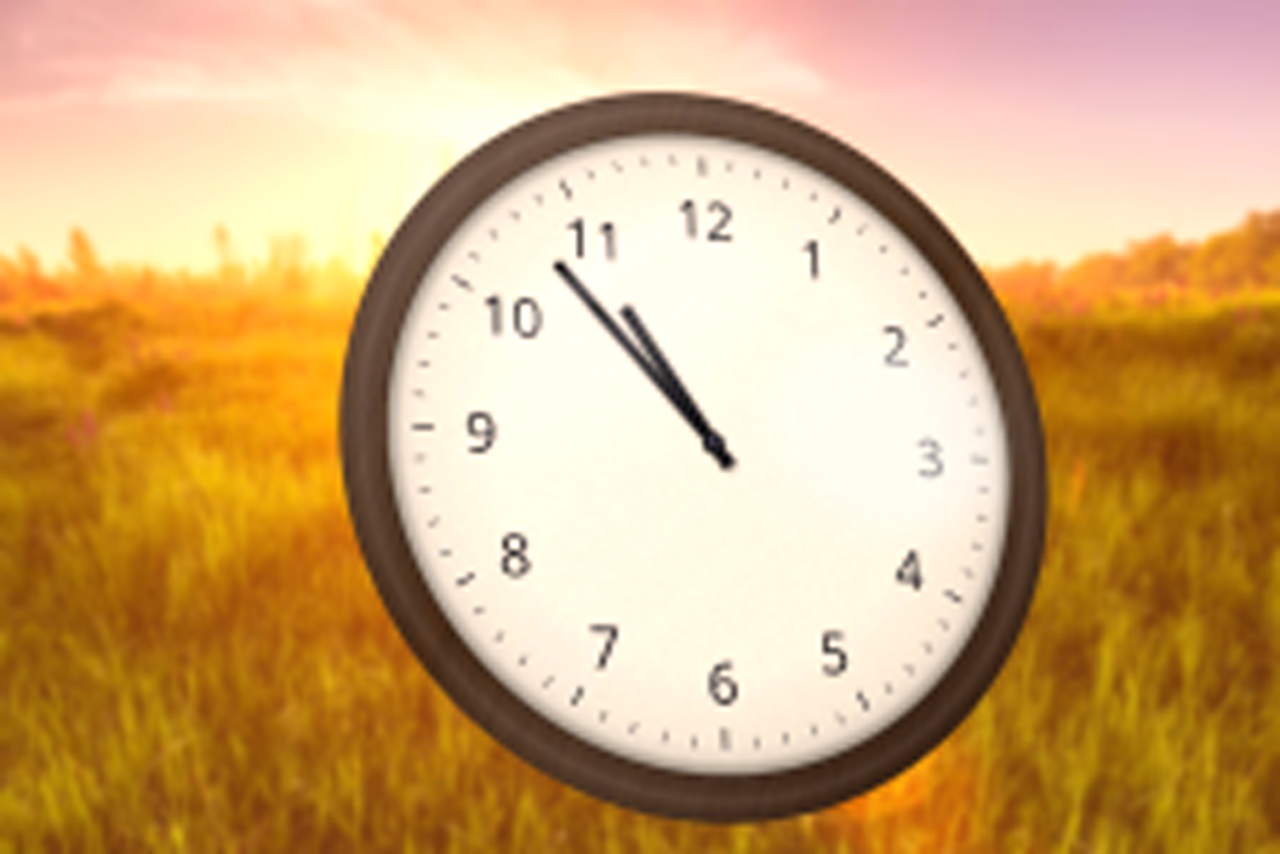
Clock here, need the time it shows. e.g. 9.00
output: 10.53
